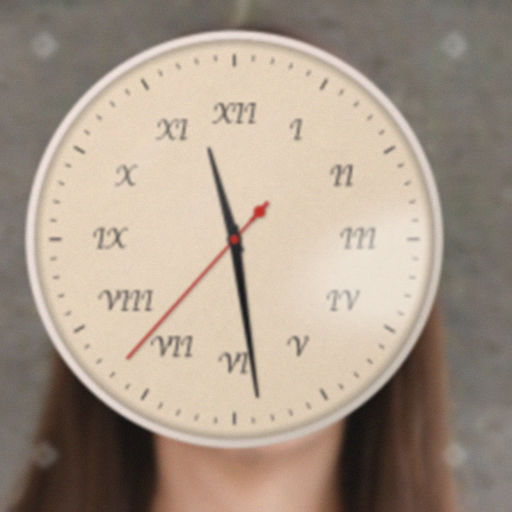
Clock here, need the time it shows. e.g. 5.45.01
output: 11.28.37
